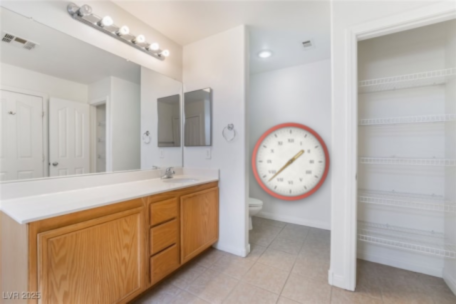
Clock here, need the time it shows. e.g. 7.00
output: 1.38
